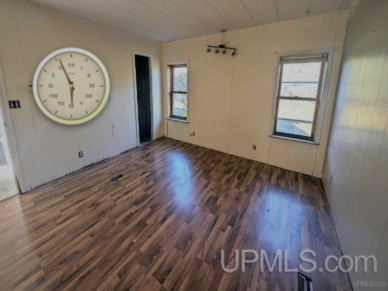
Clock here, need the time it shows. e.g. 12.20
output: 5.56
